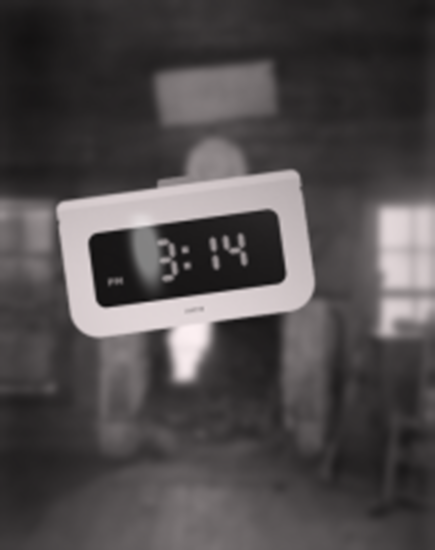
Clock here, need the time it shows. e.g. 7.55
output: 3.14
